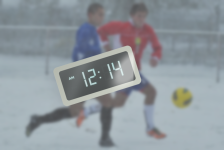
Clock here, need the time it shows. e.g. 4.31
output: 12.14
